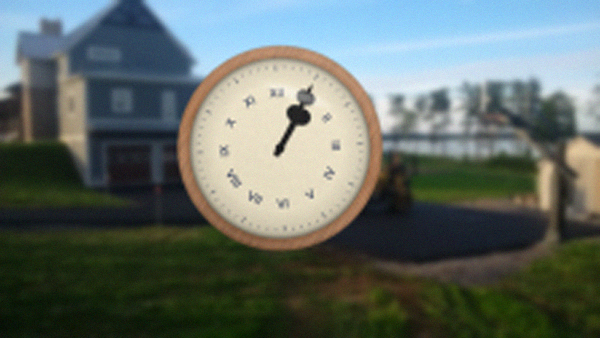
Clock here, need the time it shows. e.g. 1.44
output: 1.05
